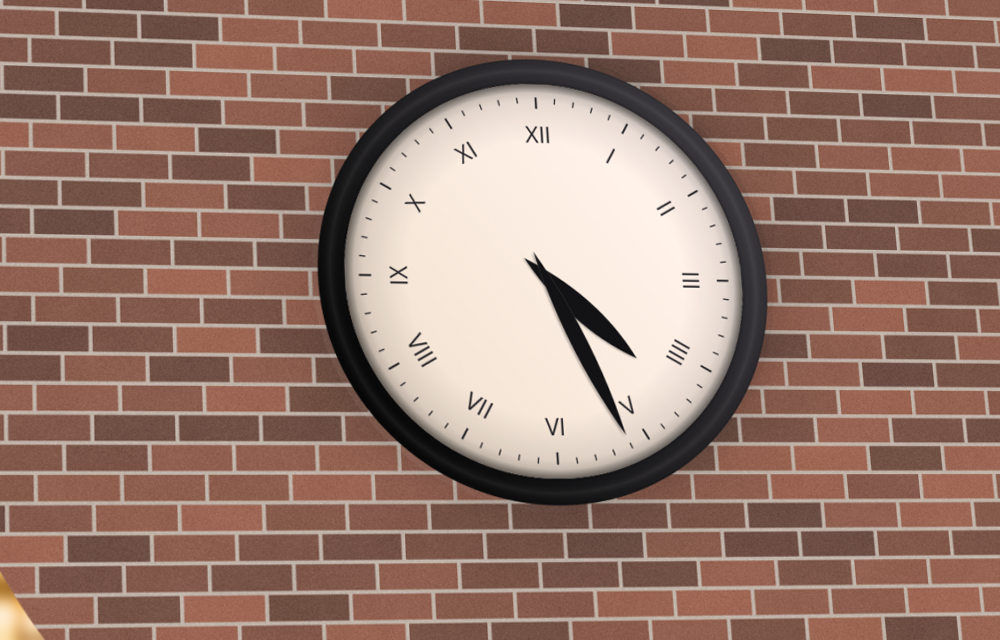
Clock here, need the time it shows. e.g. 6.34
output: 4.26
